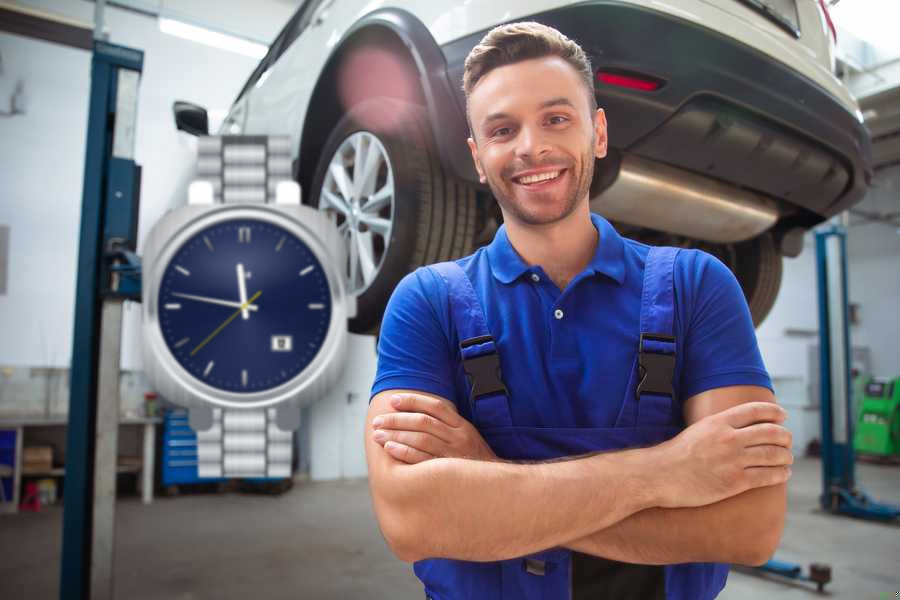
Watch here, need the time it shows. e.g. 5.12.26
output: 11.46.38
